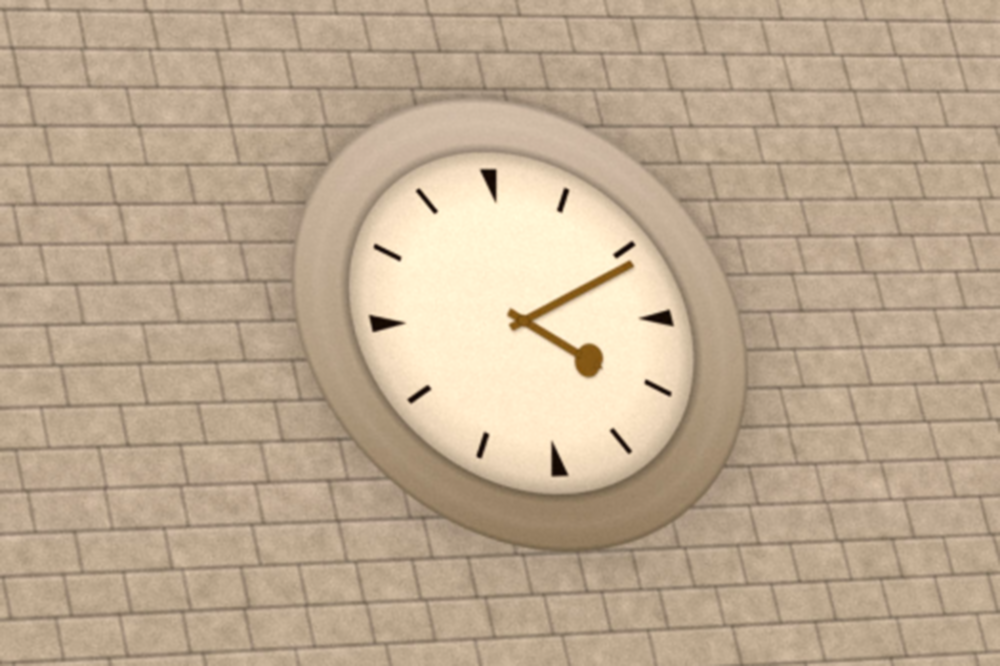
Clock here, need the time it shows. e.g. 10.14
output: 4.11
